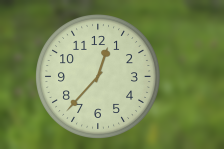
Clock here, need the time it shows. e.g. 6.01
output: 12.37
